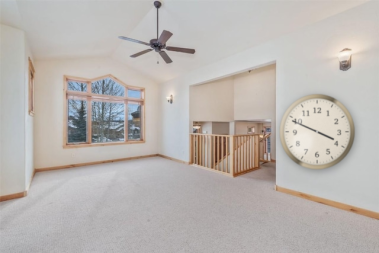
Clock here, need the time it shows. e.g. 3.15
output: 3.49
